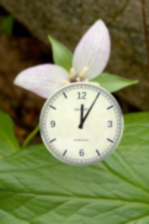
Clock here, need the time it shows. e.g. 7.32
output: 12.05
